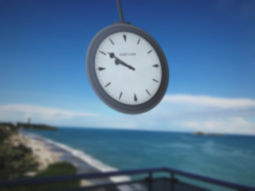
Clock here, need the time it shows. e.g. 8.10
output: 9.51
